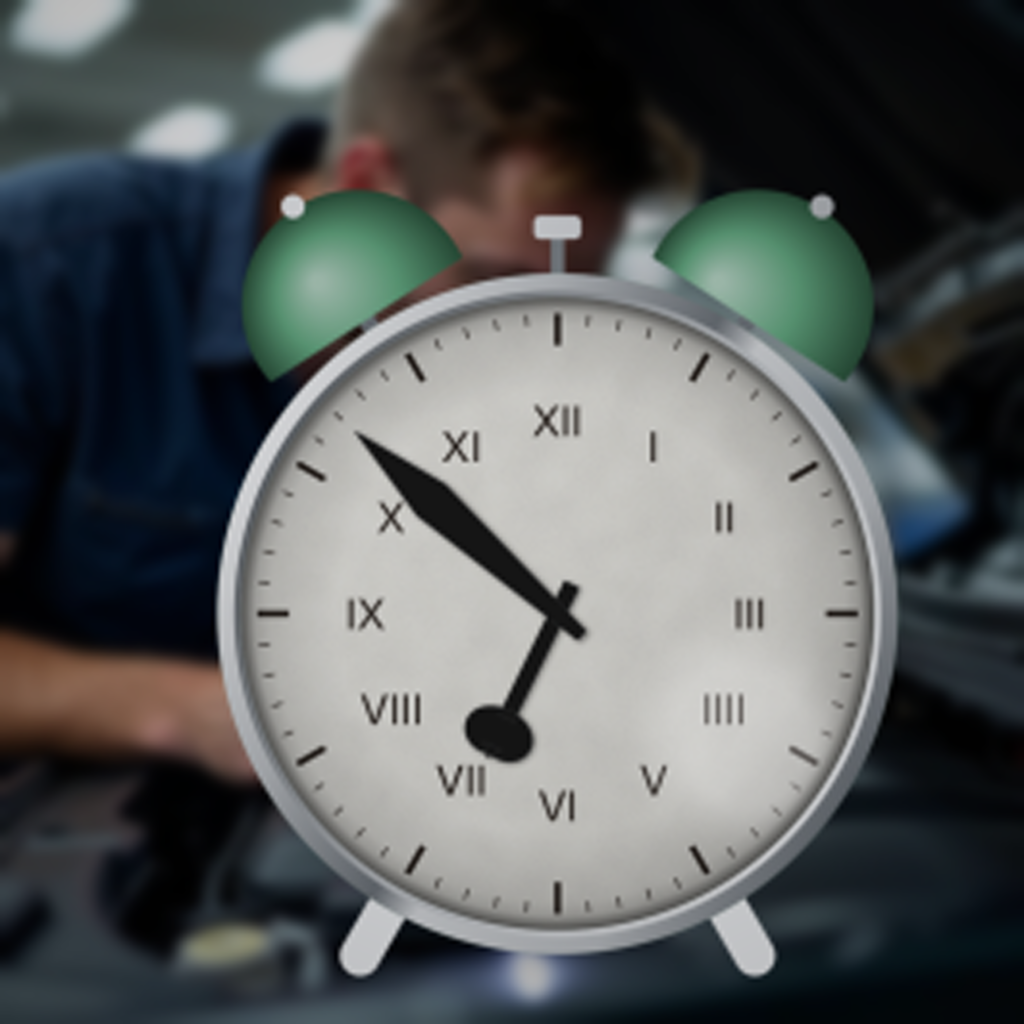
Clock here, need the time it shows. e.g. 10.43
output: 6.52
